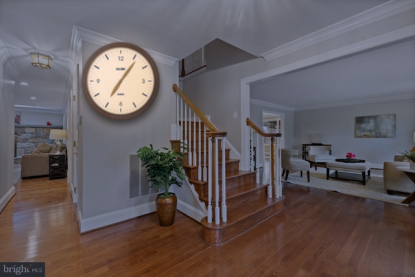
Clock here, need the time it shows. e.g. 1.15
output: 7.06
